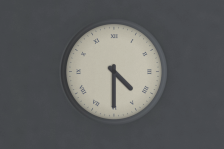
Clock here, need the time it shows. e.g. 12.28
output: 4.30
